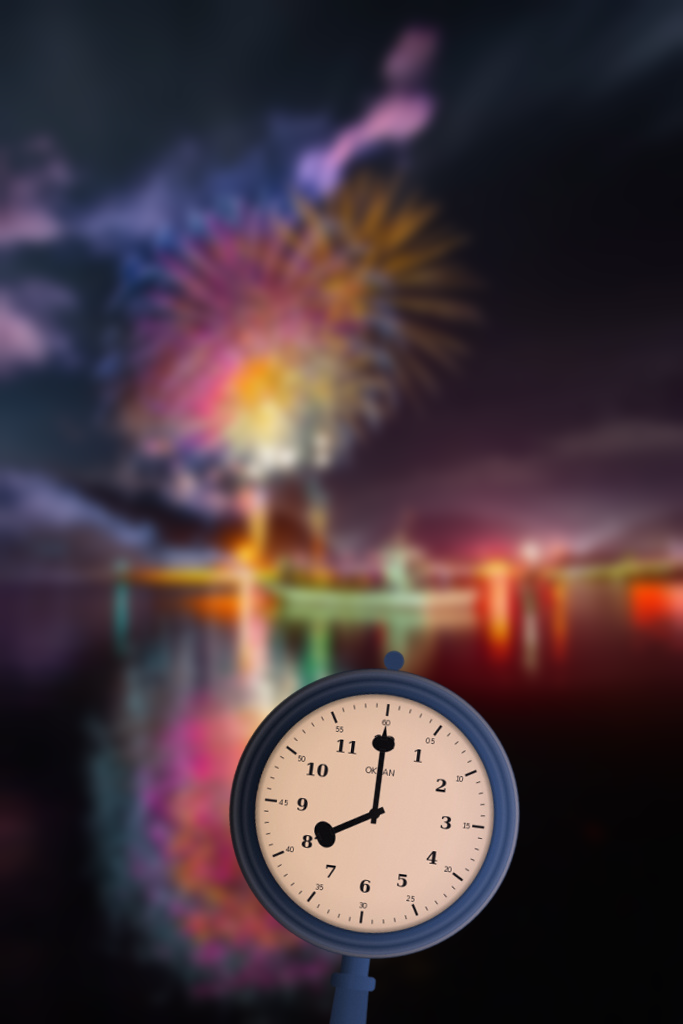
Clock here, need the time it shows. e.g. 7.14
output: 8.00
